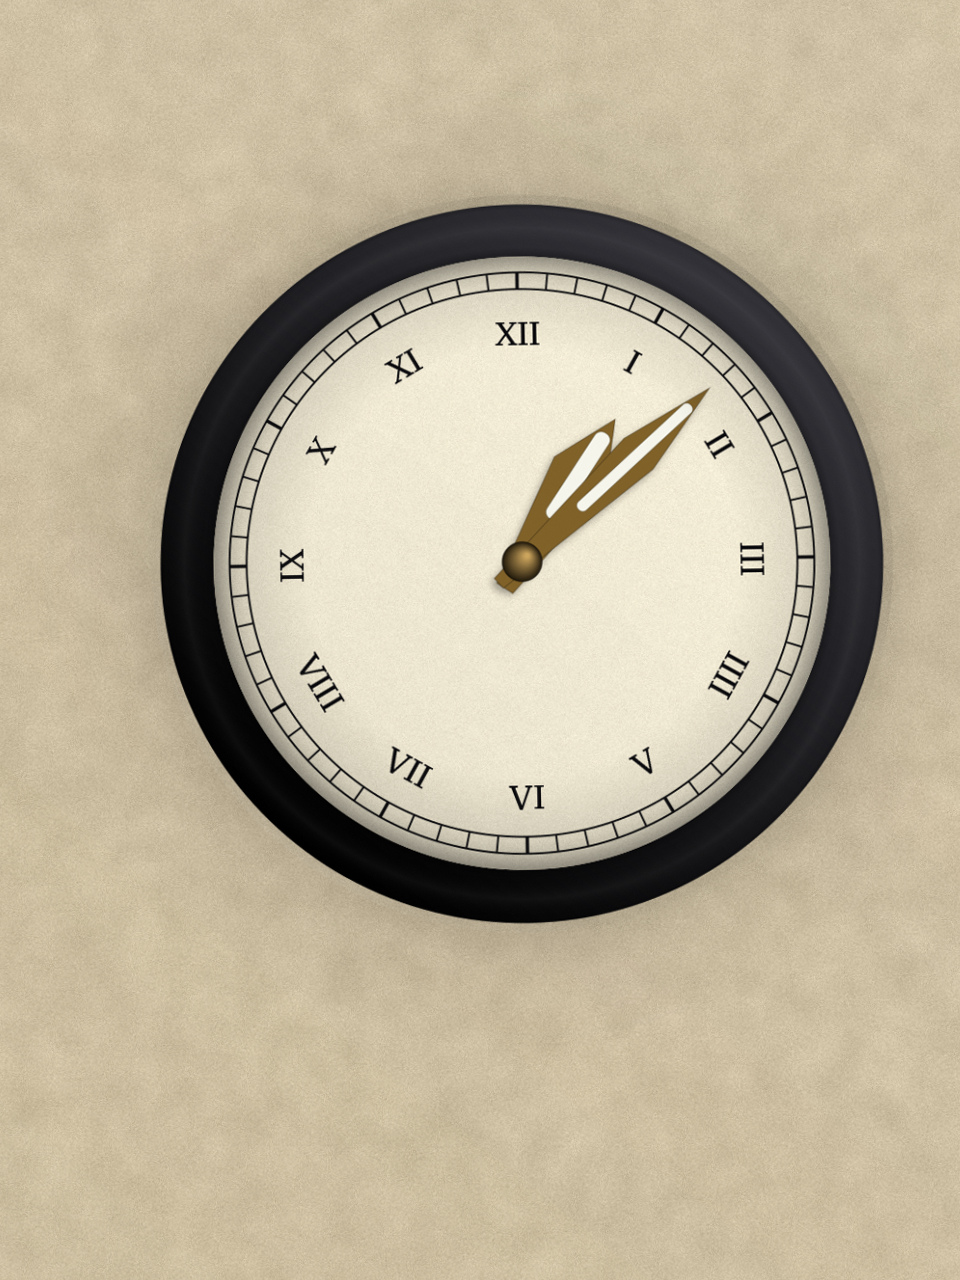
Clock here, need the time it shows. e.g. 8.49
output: 1.08
